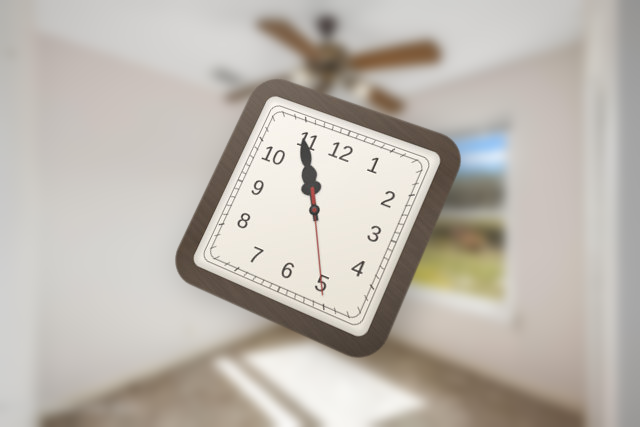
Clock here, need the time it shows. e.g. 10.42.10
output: 10.54.25
